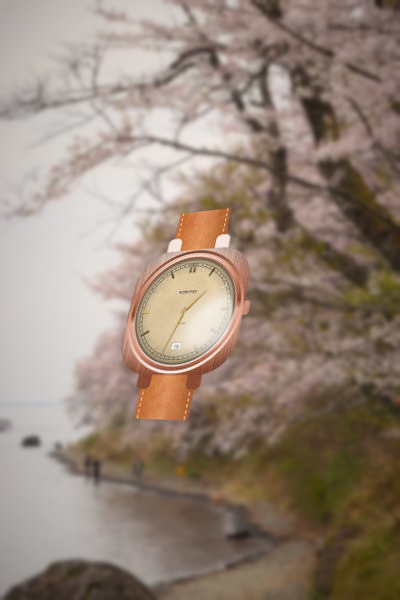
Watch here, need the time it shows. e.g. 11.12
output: 1.33
